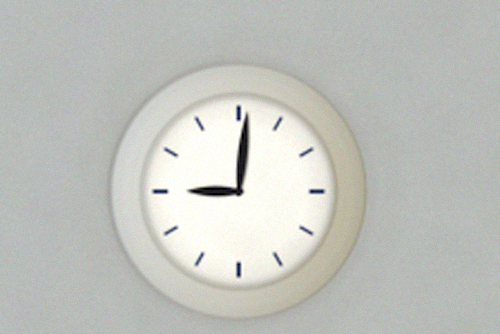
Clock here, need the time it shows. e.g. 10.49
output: 9.01
